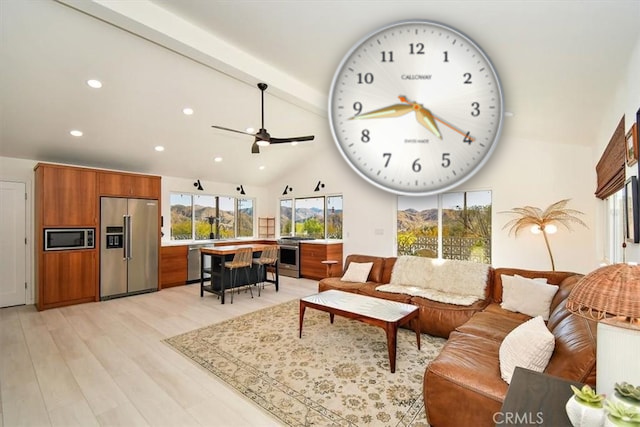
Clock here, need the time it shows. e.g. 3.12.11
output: 4.43.20
